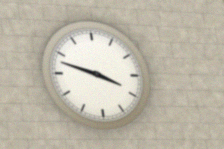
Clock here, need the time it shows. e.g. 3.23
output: 3.48
